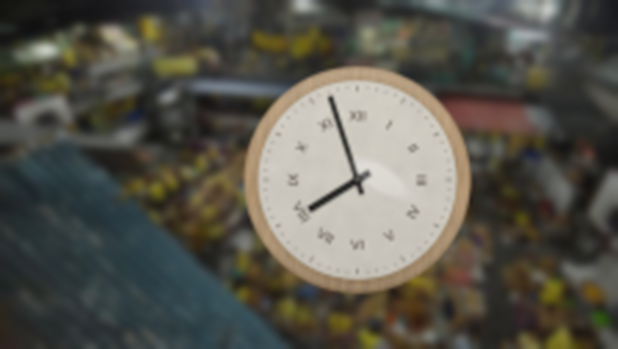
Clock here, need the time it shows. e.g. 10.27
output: 7.57
